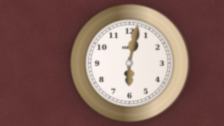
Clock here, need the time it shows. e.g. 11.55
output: 6.02
